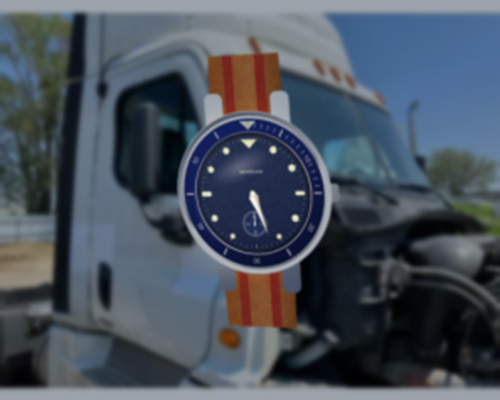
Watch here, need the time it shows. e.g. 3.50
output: 5.27
